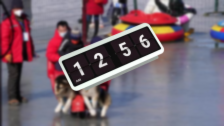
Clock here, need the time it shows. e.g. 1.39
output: 12.56
